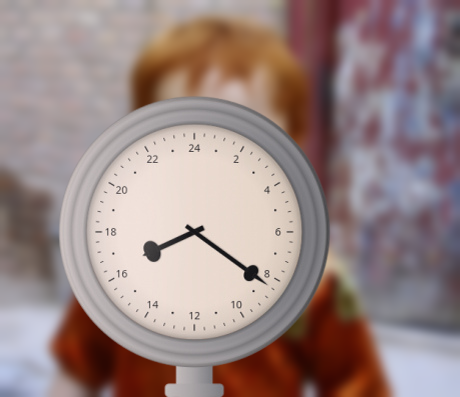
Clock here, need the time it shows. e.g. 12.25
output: 16.21
